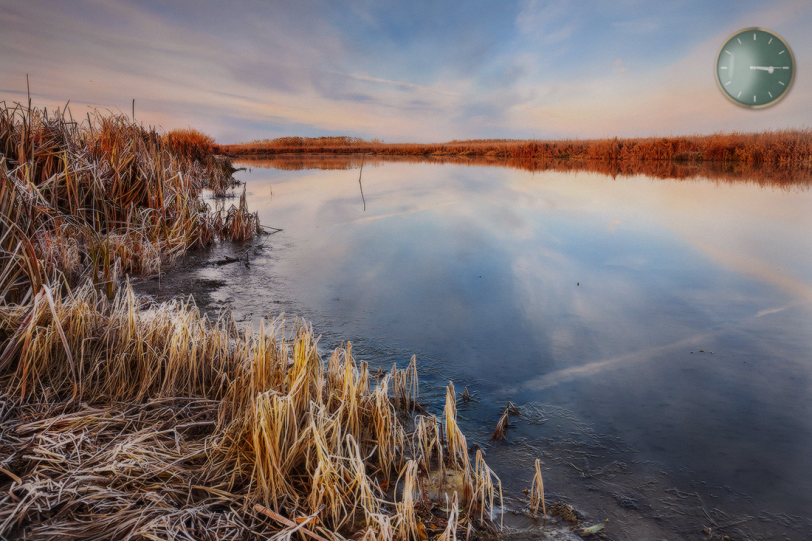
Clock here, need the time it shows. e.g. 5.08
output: 3.15
